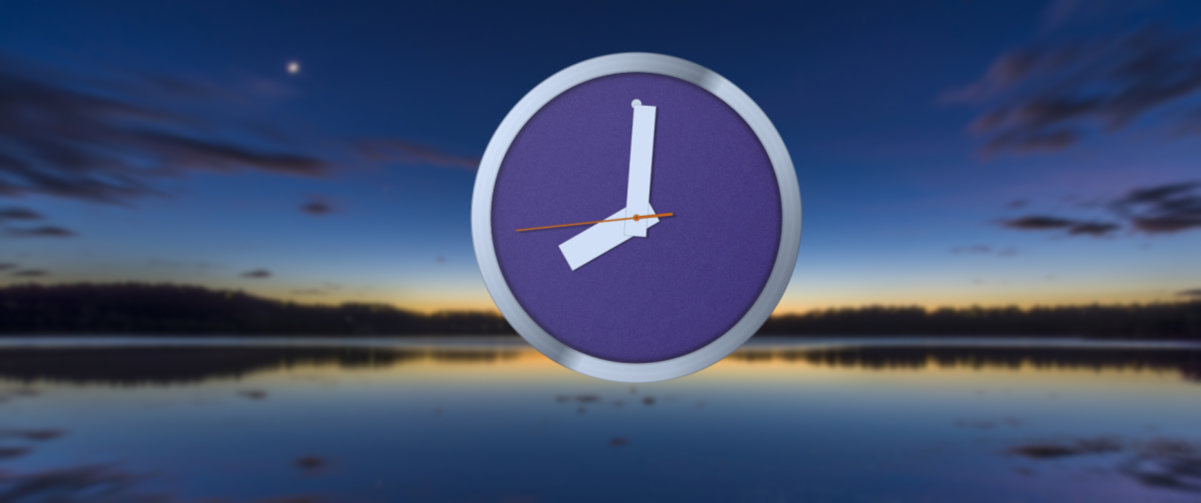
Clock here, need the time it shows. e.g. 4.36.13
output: 8.00.44
